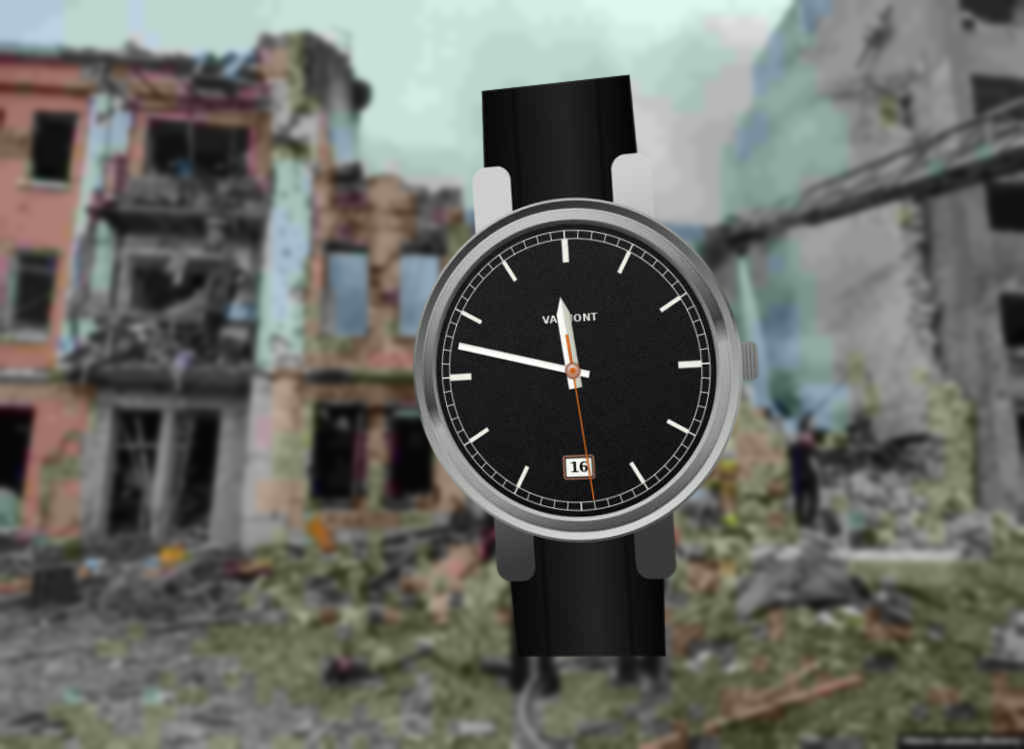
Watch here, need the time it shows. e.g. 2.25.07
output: 11.47.29
